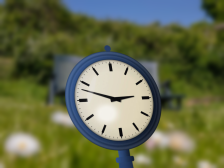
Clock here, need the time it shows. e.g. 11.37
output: 2.48
